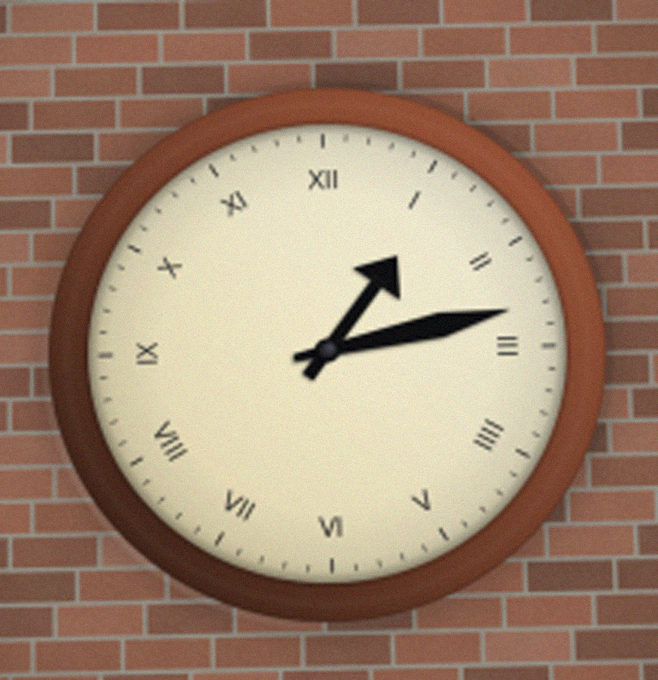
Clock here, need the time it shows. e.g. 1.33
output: 1.13
